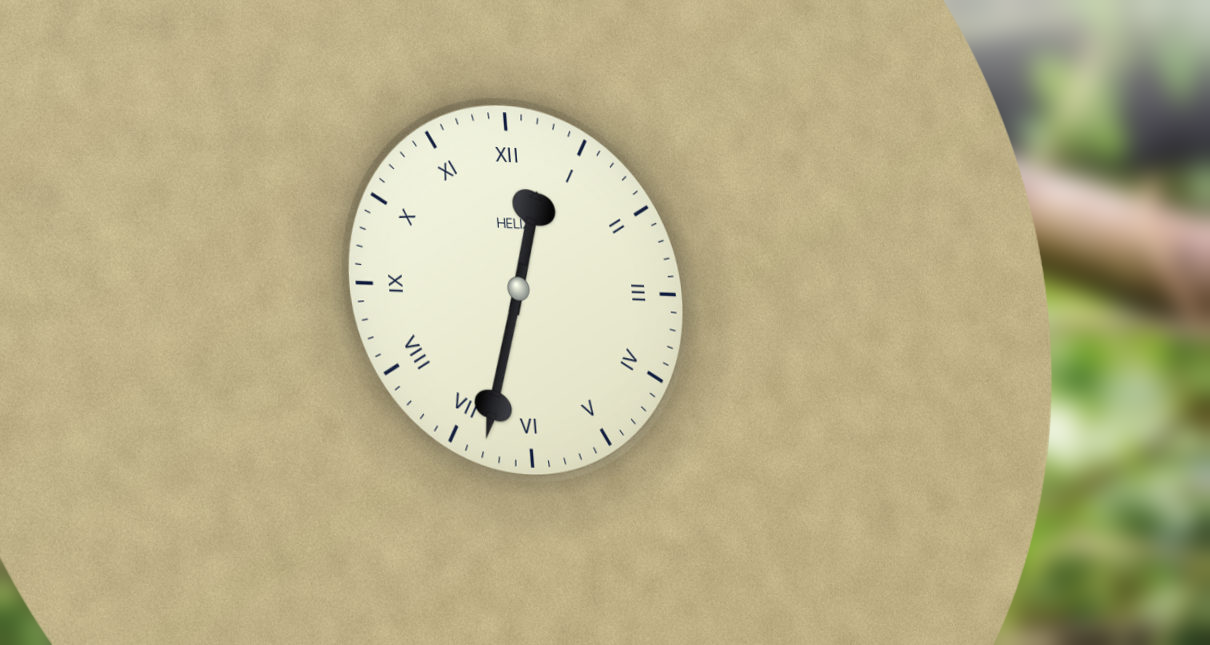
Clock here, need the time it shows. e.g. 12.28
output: 12.33
